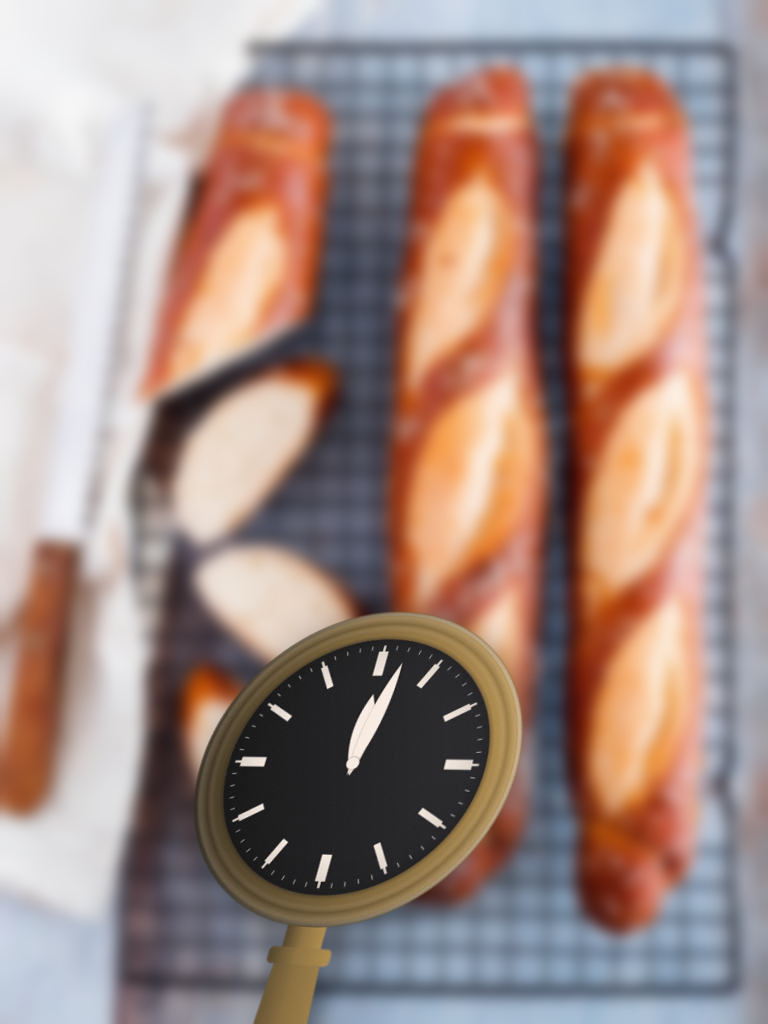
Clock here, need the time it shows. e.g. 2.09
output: 12.02
